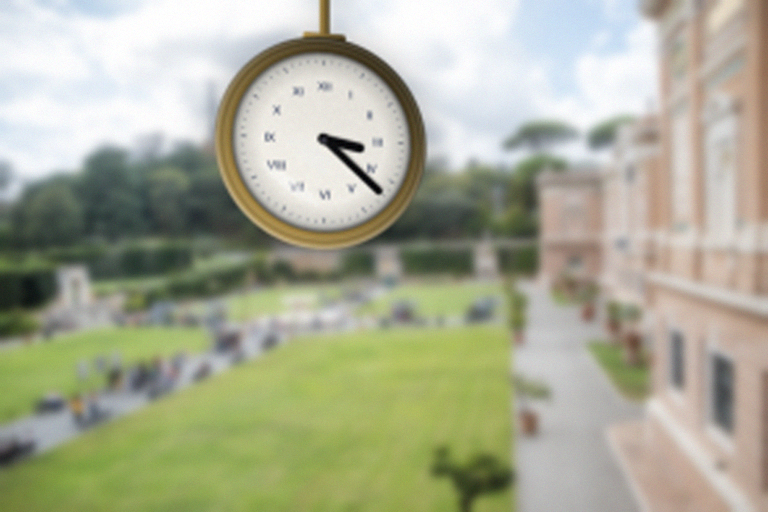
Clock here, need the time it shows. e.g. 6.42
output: 3.22
